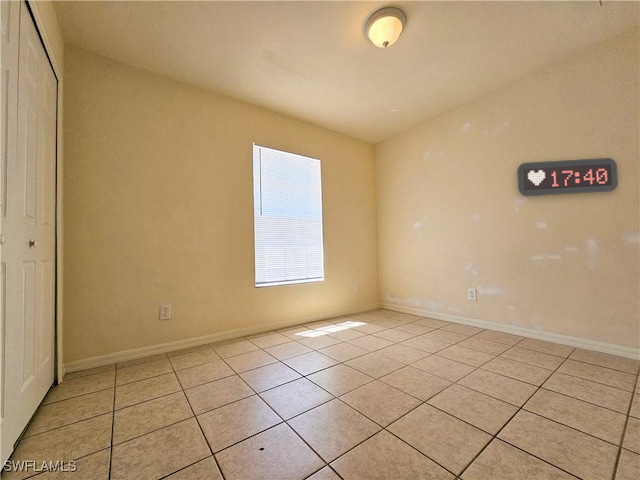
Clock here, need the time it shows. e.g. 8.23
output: 17.40
